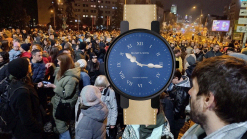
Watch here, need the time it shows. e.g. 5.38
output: 10.16
